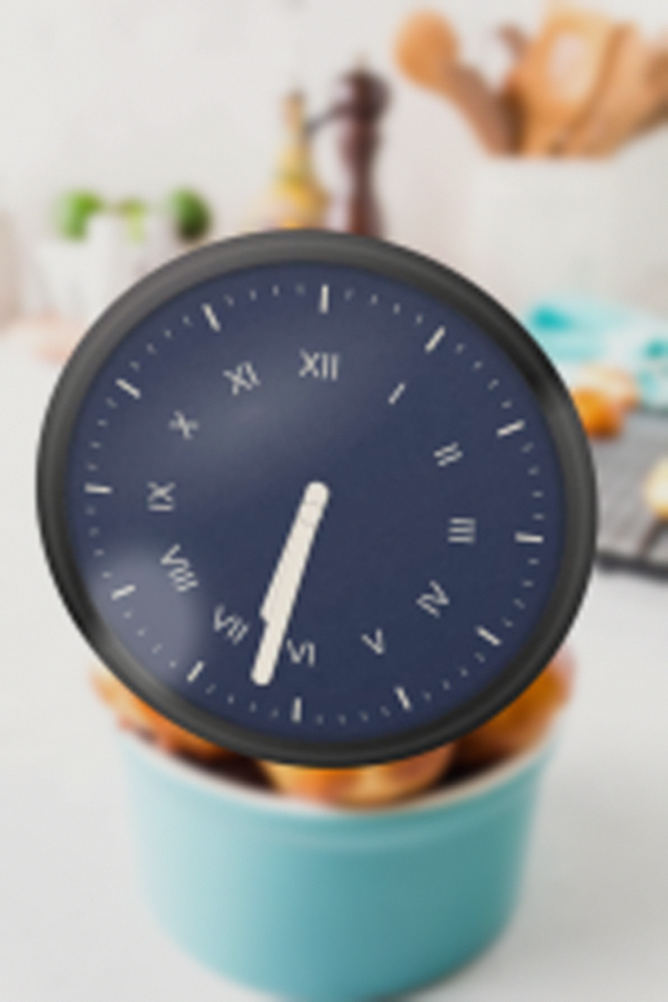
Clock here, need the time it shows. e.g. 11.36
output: 6.32
